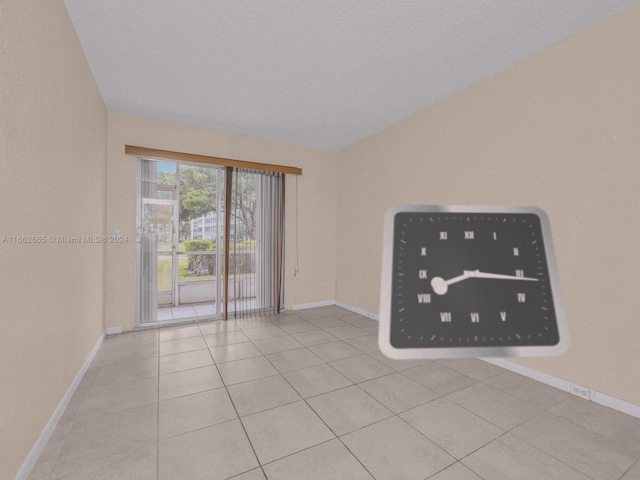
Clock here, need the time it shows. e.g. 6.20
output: 8.16
